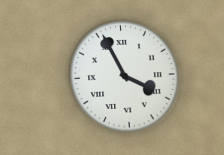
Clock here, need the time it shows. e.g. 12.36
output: 3.56
